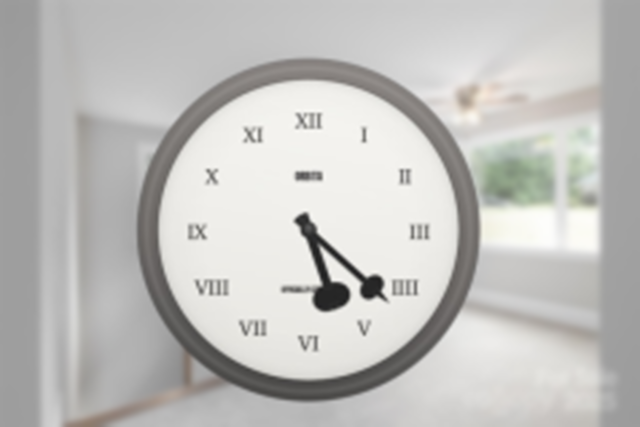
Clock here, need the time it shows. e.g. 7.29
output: 5.22
